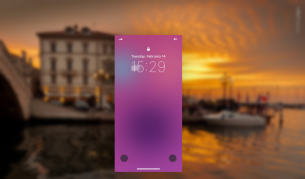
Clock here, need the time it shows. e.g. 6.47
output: 15.29
